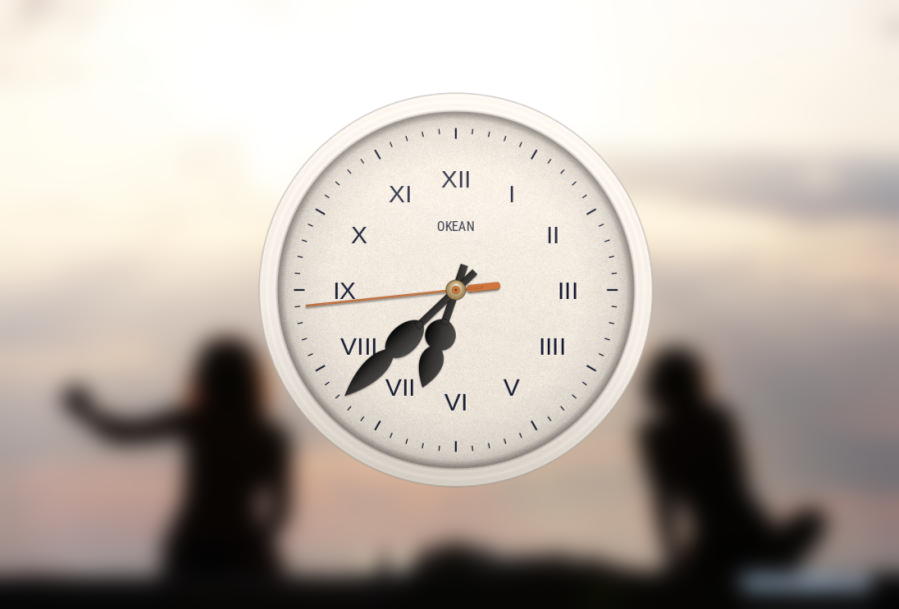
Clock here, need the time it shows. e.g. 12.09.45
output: 6.37.44
